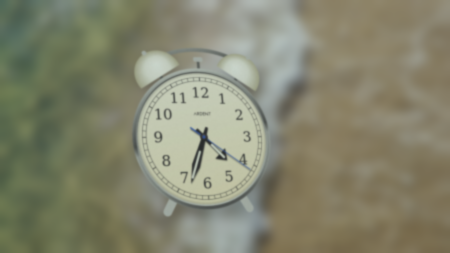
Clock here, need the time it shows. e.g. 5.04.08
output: 4.33.21
